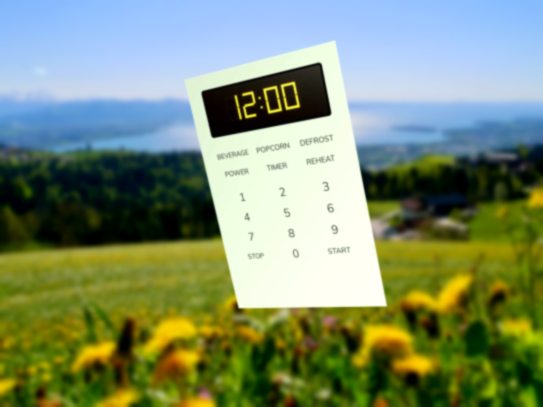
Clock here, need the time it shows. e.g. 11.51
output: 12.00
